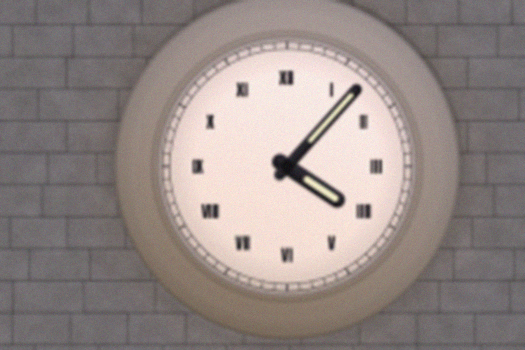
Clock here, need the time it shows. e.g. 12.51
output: 4.07
